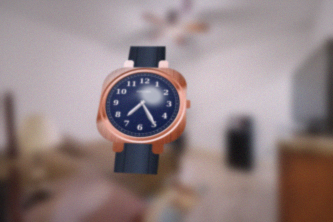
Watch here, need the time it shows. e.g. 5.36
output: 7.25
